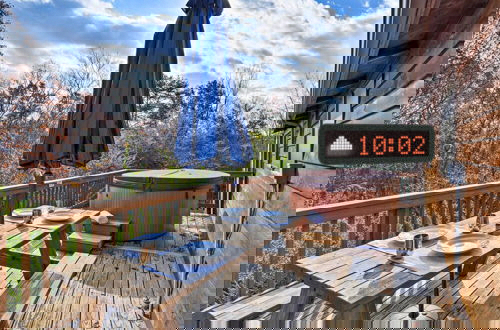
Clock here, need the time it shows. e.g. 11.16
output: 10.02
